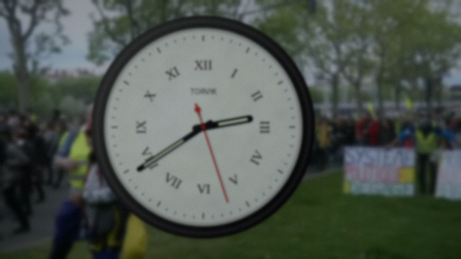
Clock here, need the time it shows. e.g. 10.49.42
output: 2.39.27
